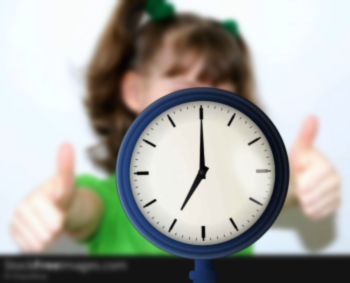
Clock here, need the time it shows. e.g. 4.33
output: 7.00
